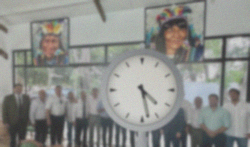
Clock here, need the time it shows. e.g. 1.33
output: 4.28
